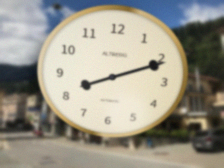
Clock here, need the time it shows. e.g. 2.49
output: 8.11
